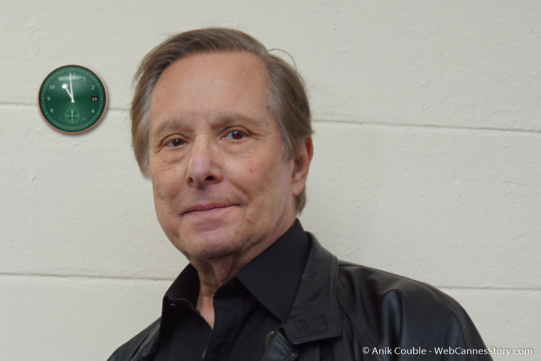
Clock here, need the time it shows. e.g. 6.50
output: 10.59
